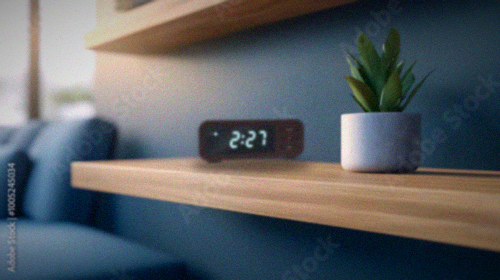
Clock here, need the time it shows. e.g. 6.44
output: 2.27
